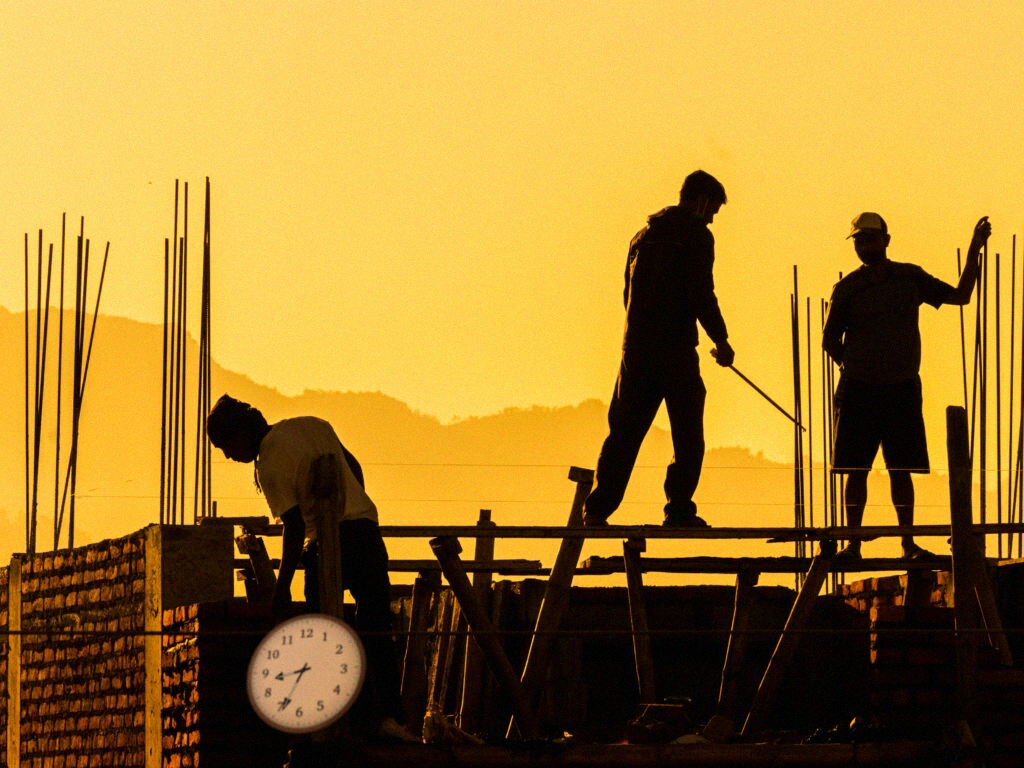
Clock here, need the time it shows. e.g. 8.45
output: 8.34
